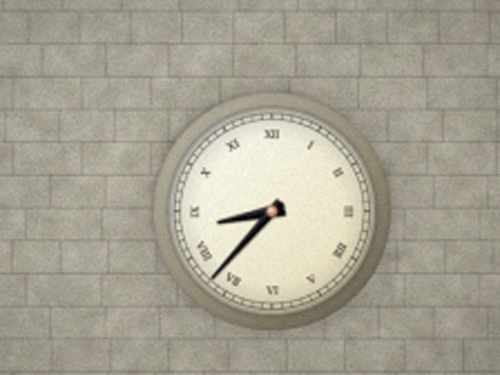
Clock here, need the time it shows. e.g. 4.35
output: 8.37
